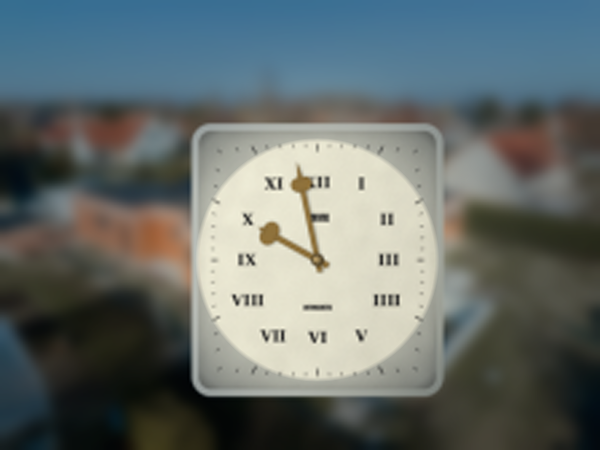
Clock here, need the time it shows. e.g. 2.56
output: 9.58
